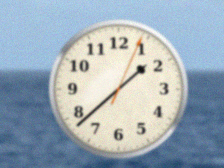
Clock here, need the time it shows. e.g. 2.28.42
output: 1.38.04
